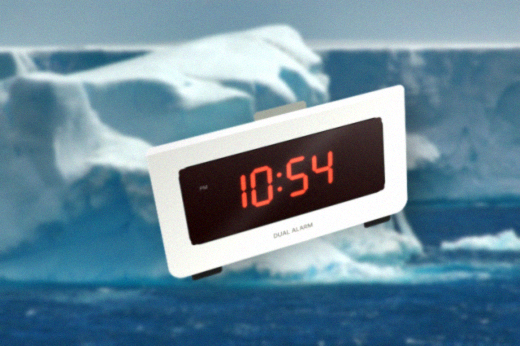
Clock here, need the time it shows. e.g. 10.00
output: 10.54
